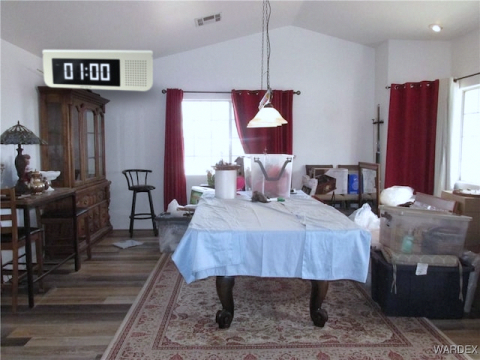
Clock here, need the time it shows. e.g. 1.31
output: 1.00
